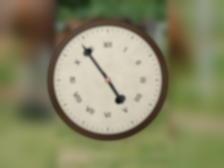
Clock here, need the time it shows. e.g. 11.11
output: 4.54
